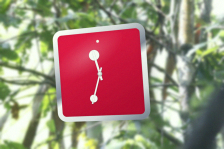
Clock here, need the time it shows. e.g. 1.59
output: 11.33
